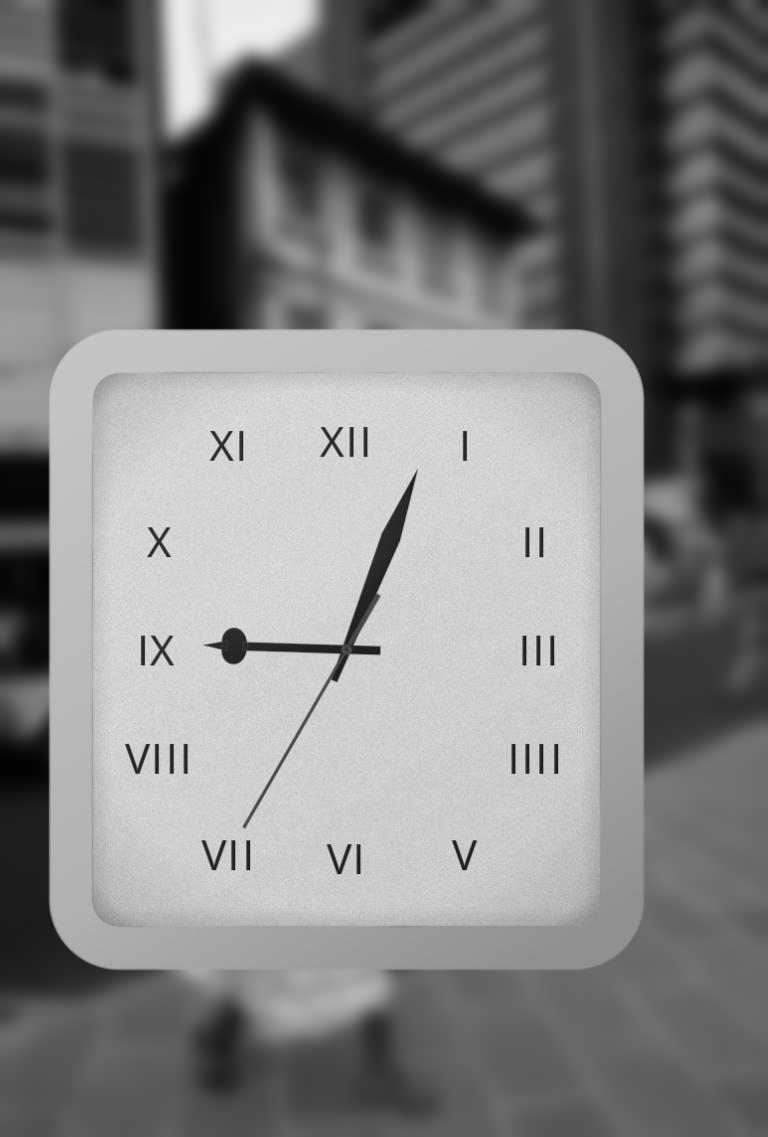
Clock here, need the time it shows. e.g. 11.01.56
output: 9.03.35
